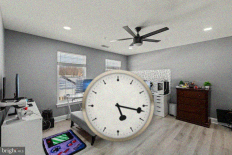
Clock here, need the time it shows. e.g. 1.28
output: 5.17
